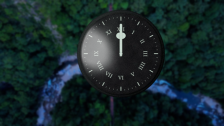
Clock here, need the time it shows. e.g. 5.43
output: 12.00
